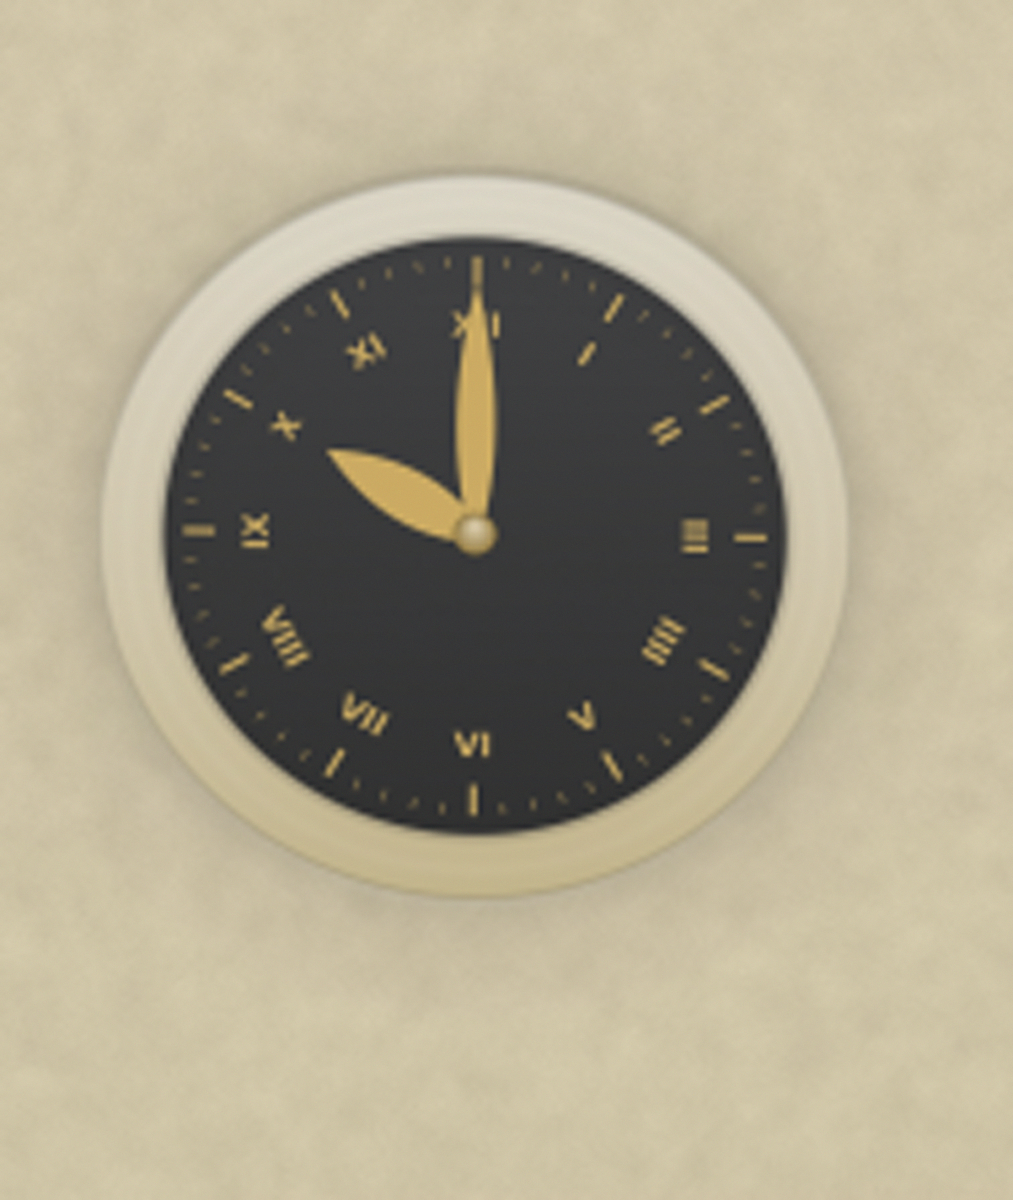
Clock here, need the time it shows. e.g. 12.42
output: 10.00
